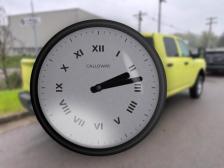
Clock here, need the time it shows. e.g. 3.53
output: 2.13
